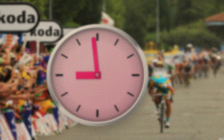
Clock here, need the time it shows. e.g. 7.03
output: 8.59
